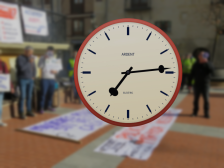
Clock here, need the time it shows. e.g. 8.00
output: 7.14
